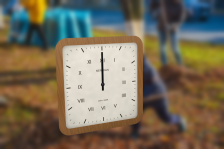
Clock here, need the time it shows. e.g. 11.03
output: 12.00
